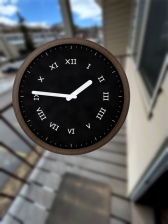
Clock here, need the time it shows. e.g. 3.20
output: 1.46
